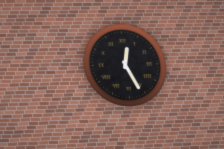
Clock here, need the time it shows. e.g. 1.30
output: 12.26
